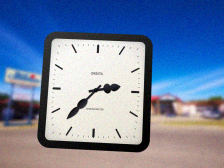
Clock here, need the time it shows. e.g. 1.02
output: 2.37
